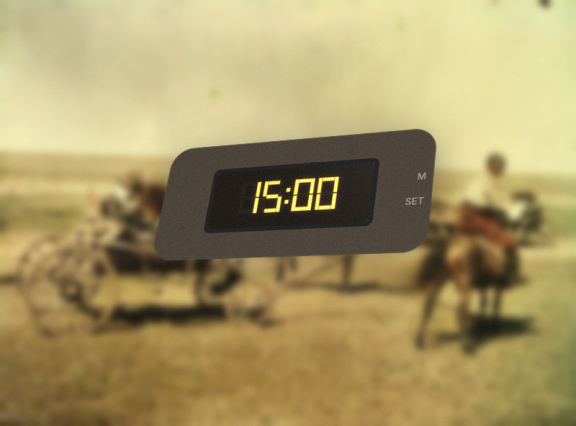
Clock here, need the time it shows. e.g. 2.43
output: 15.00
